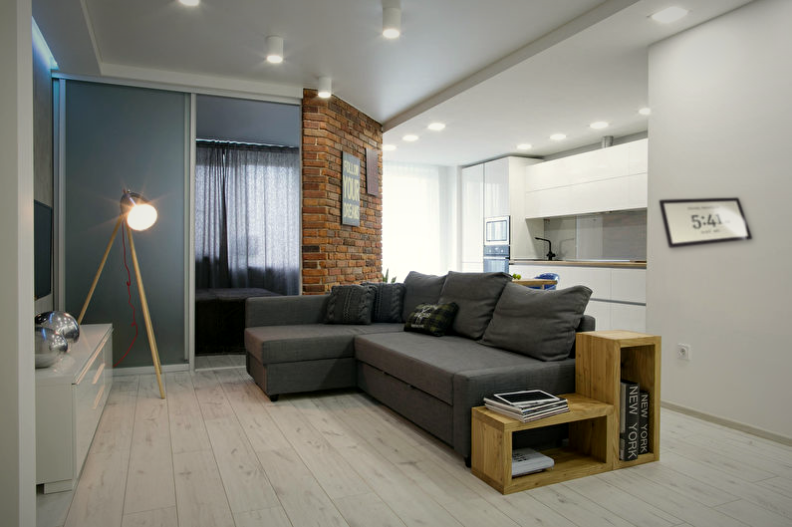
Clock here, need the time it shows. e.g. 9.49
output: 5.41
